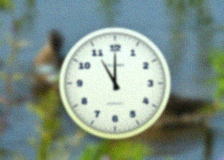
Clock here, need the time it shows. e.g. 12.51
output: 11.00
